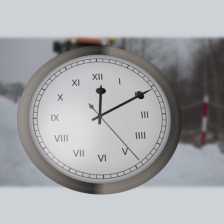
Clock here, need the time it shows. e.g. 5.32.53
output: 12.10.24
